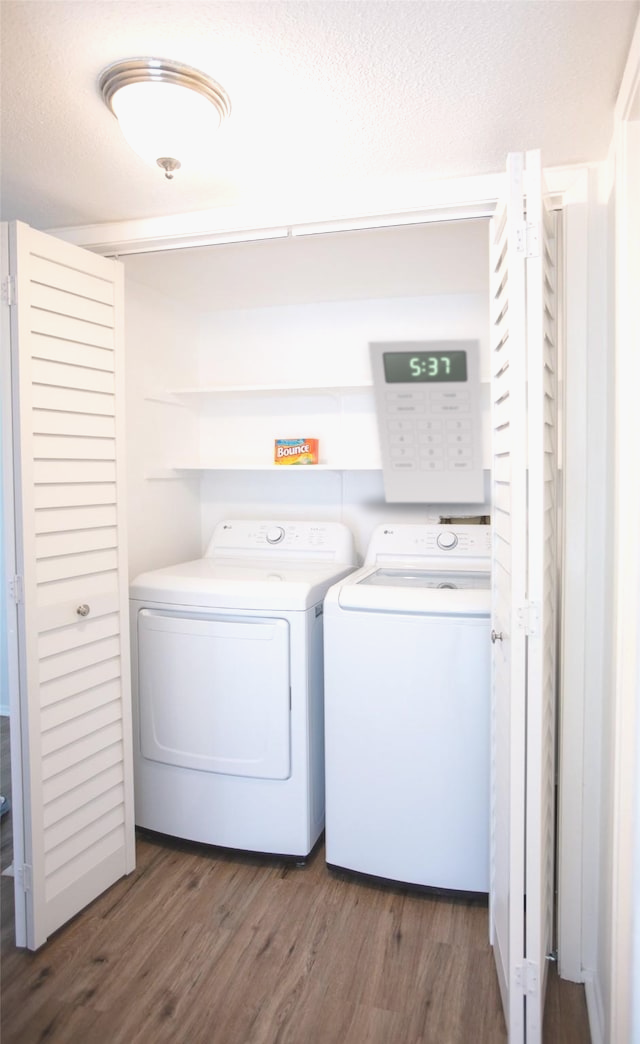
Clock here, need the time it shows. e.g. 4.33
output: 5.37
